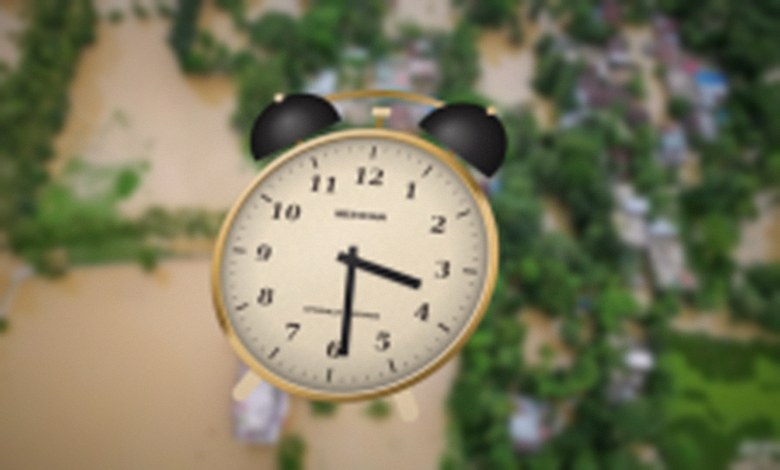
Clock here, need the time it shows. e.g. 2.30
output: 3.29
